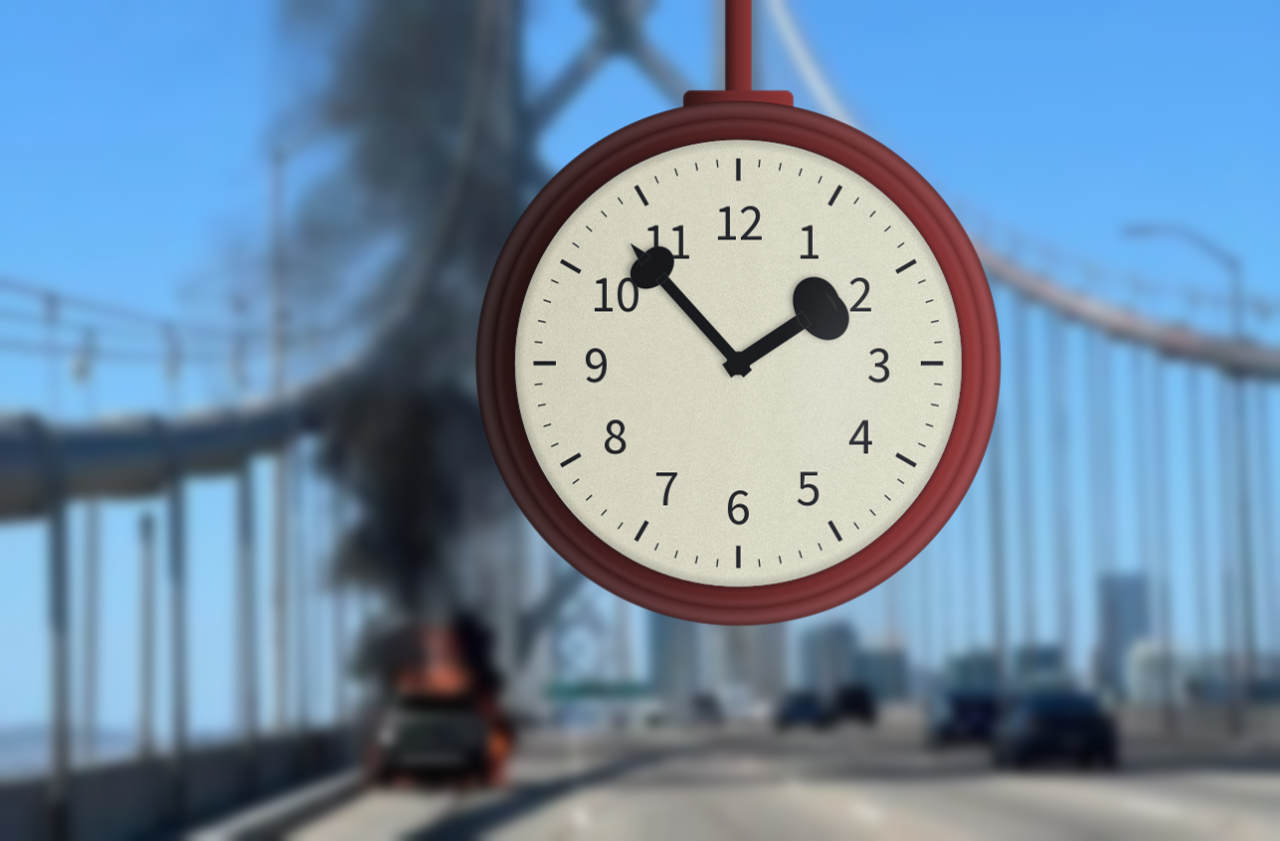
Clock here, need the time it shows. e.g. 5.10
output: 1.53
